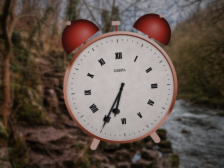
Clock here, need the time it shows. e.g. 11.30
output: 6.35
